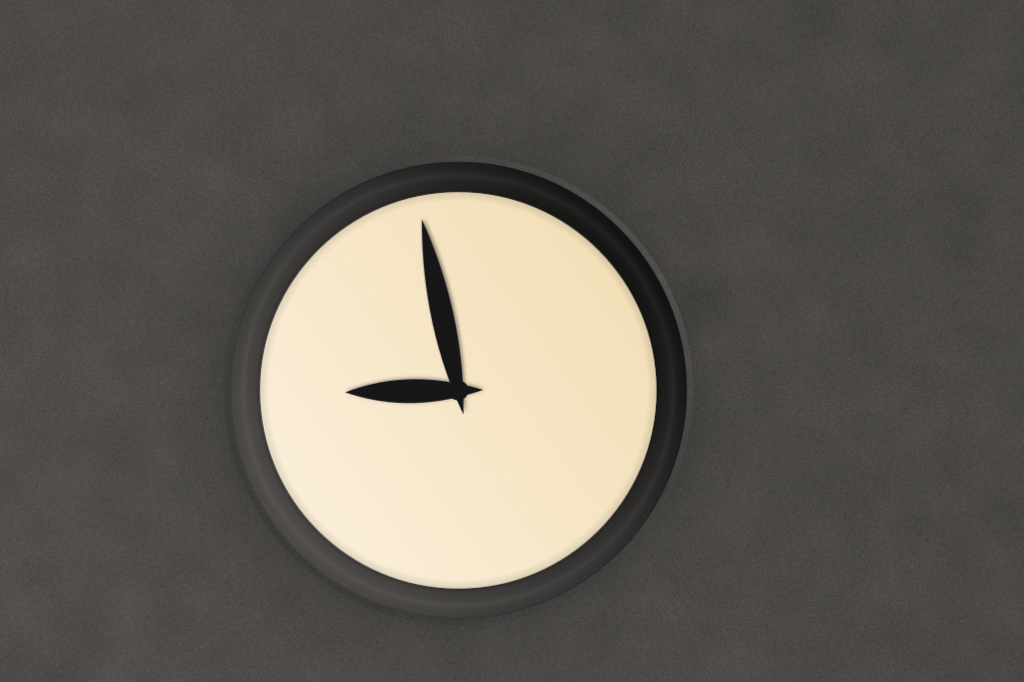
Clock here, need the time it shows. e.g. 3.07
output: 8.58
